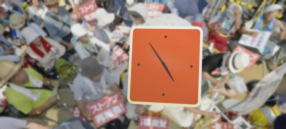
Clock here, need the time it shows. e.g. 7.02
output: 4.54
